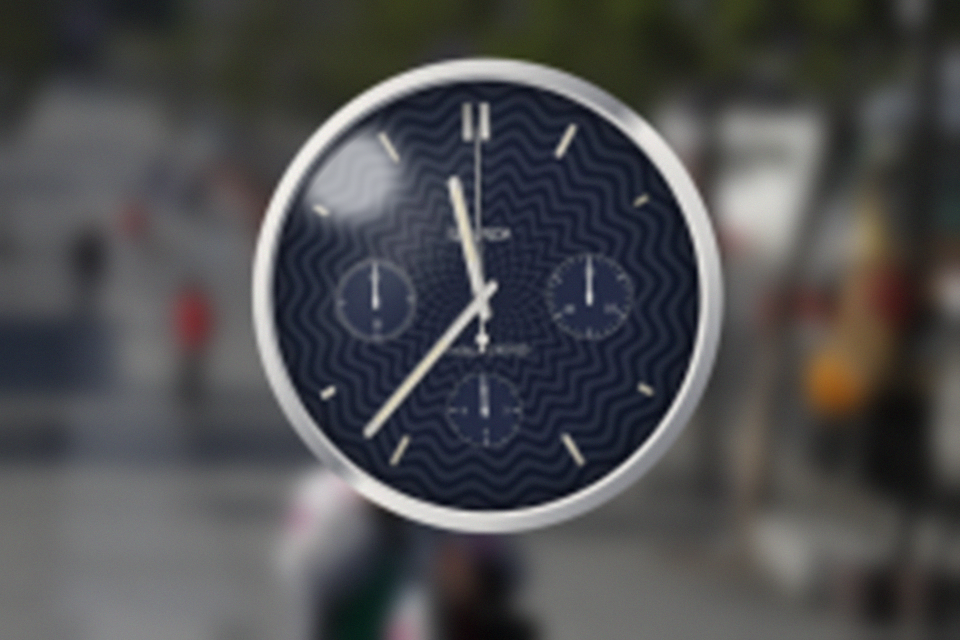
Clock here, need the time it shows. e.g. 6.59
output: 11.37
